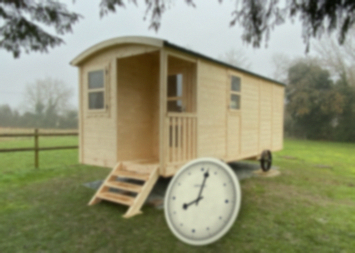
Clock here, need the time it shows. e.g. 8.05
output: 8.02
